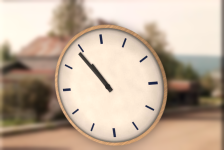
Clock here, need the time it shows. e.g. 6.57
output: 10.54
